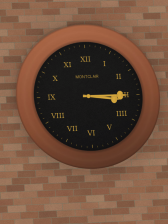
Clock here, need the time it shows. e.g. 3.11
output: 3.15
